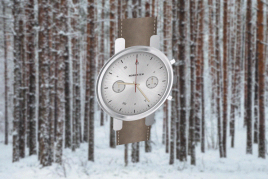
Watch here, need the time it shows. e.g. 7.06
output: 9.24
